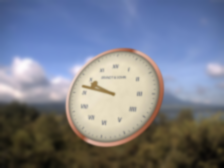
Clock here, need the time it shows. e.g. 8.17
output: 9.47
